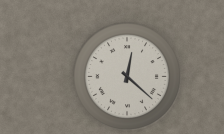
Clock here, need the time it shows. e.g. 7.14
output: 12.22
